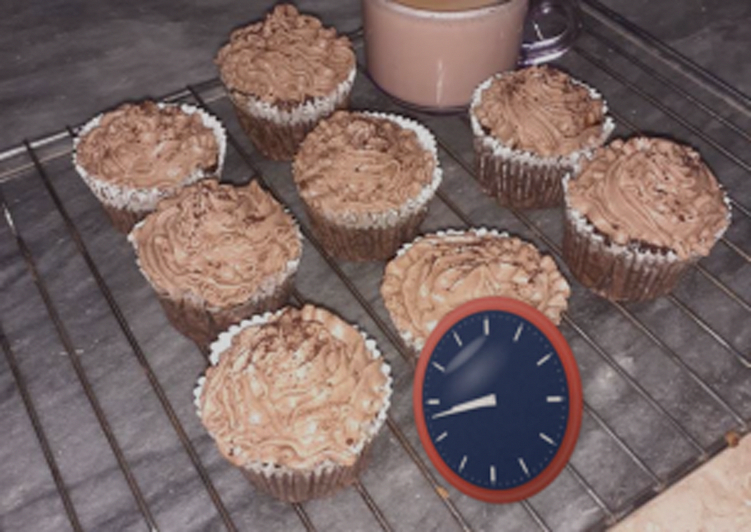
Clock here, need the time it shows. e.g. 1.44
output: 8.43
